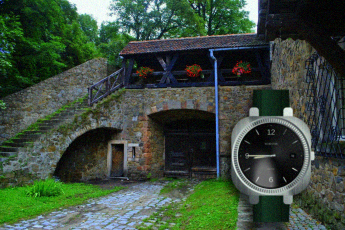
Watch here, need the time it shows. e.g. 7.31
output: 8.45
